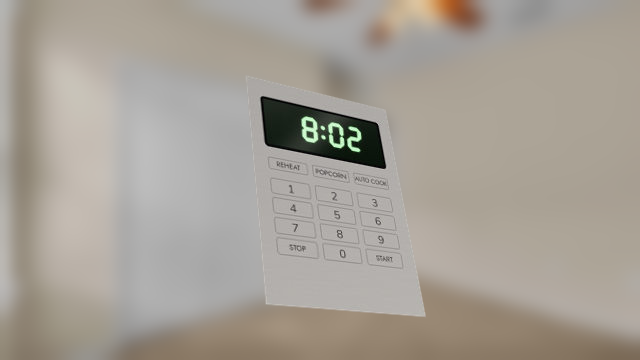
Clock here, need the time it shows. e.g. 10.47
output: 8.02
